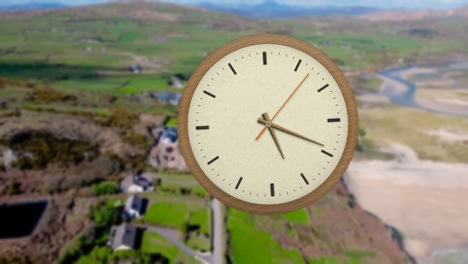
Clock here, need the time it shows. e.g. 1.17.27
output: 5.19.07
